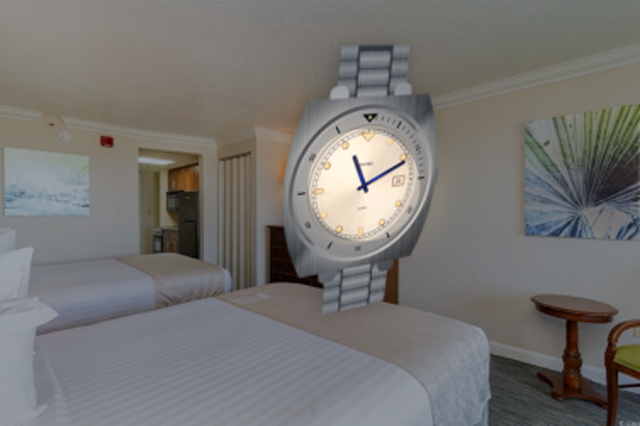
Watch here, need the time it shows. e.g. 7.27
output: 11.11
